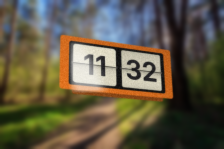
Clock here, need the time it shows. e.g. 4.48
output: 11.32
